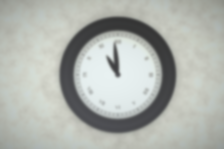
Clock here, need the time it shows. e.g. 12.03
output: 10.59
